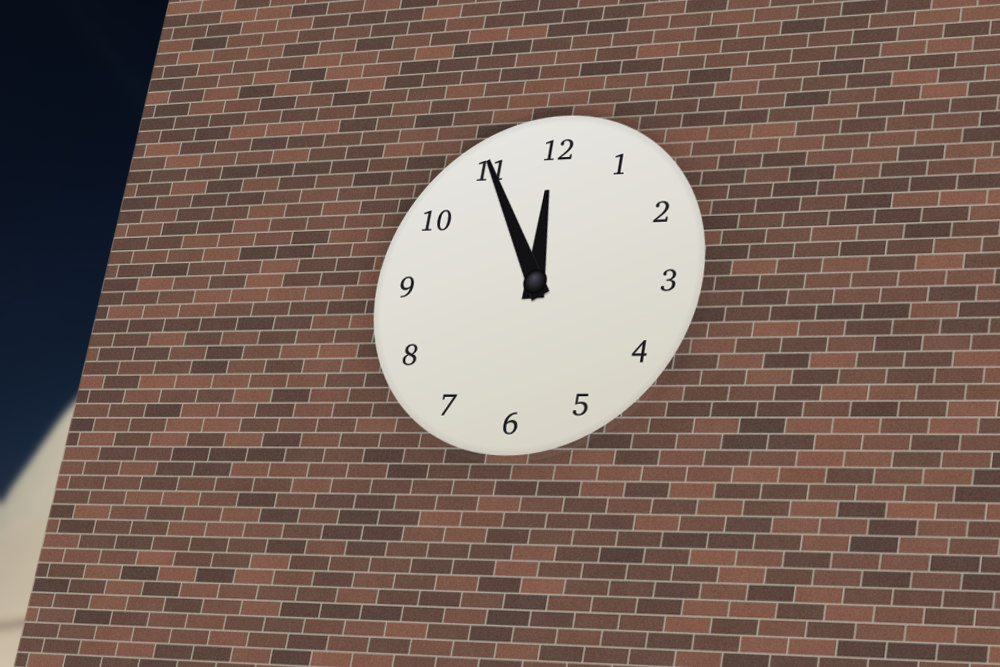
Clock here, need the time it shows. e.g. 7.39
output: 11.55
